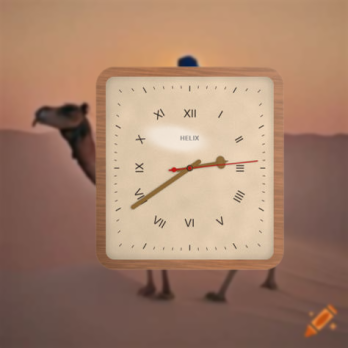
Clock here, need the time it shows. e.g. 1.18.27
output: 2.39.14
